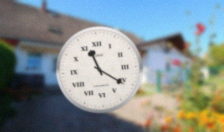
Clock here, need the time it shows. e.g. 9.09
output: 11.21
